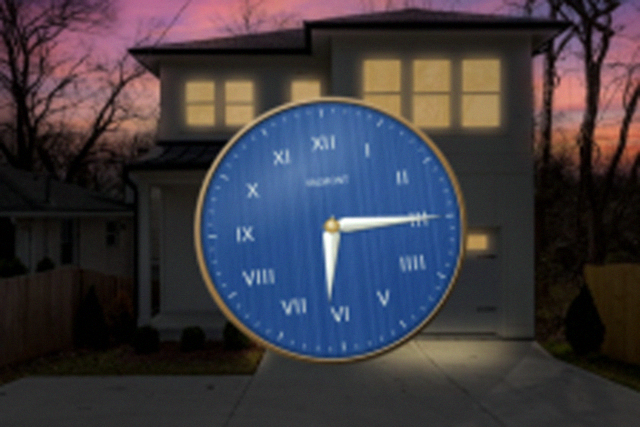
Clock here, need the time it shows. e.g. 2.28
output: 6.15
